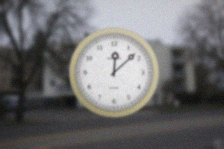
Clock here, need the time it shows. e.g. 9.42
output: 12.08
